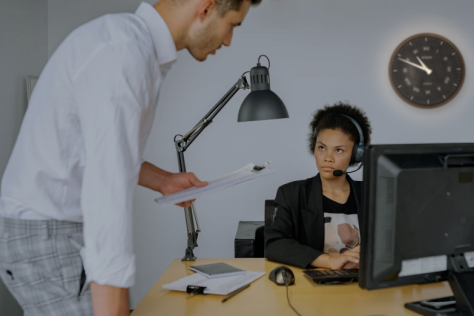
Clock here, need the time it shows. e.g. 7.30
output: 10.49
